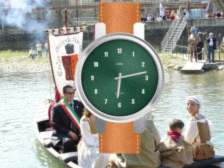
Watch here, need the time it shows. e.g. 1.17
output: 6.13
